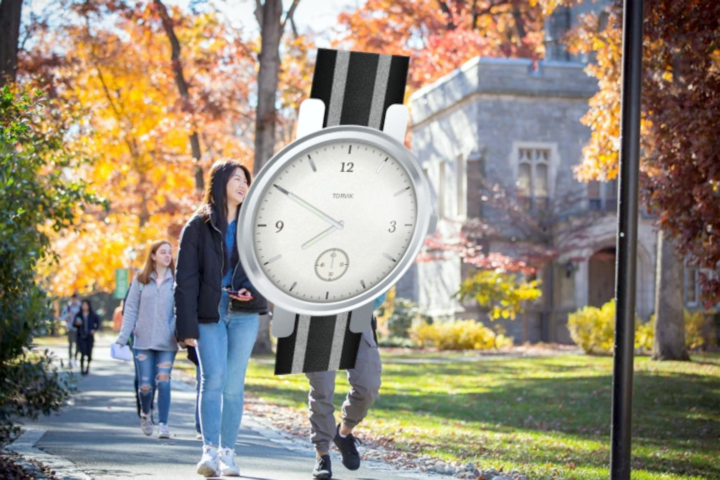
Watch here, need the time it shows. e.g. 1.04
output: 7.50
